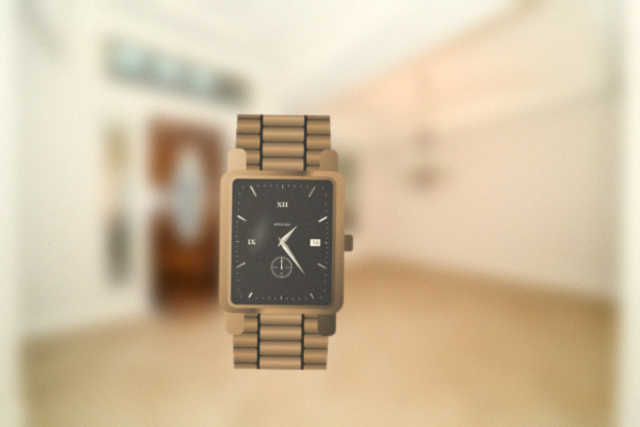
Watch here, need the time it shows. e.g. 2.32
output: 1.24
